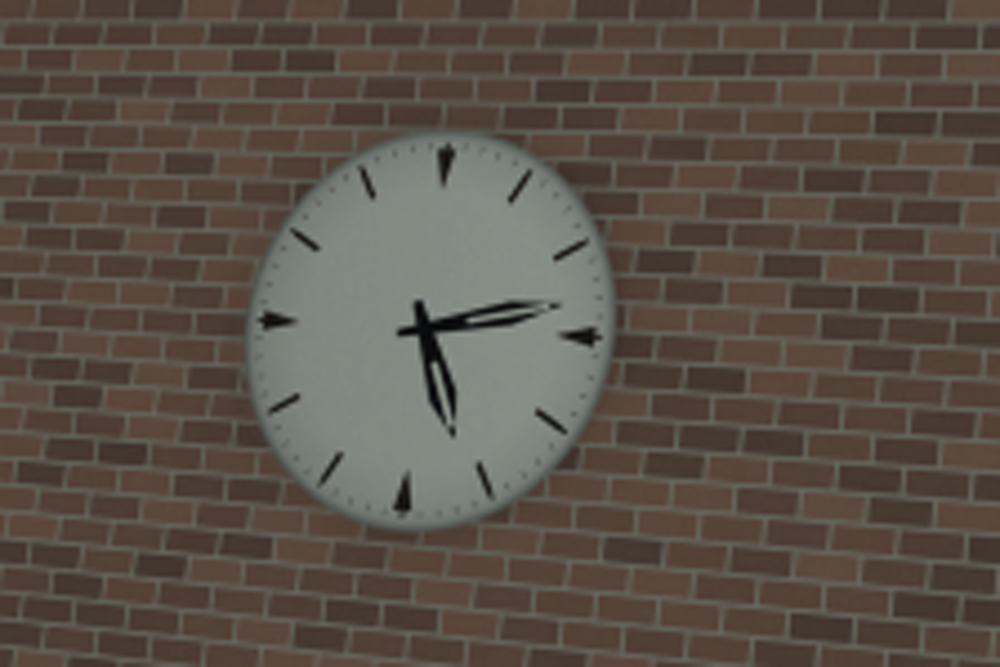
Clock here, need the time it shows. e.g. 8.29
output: 5.13
